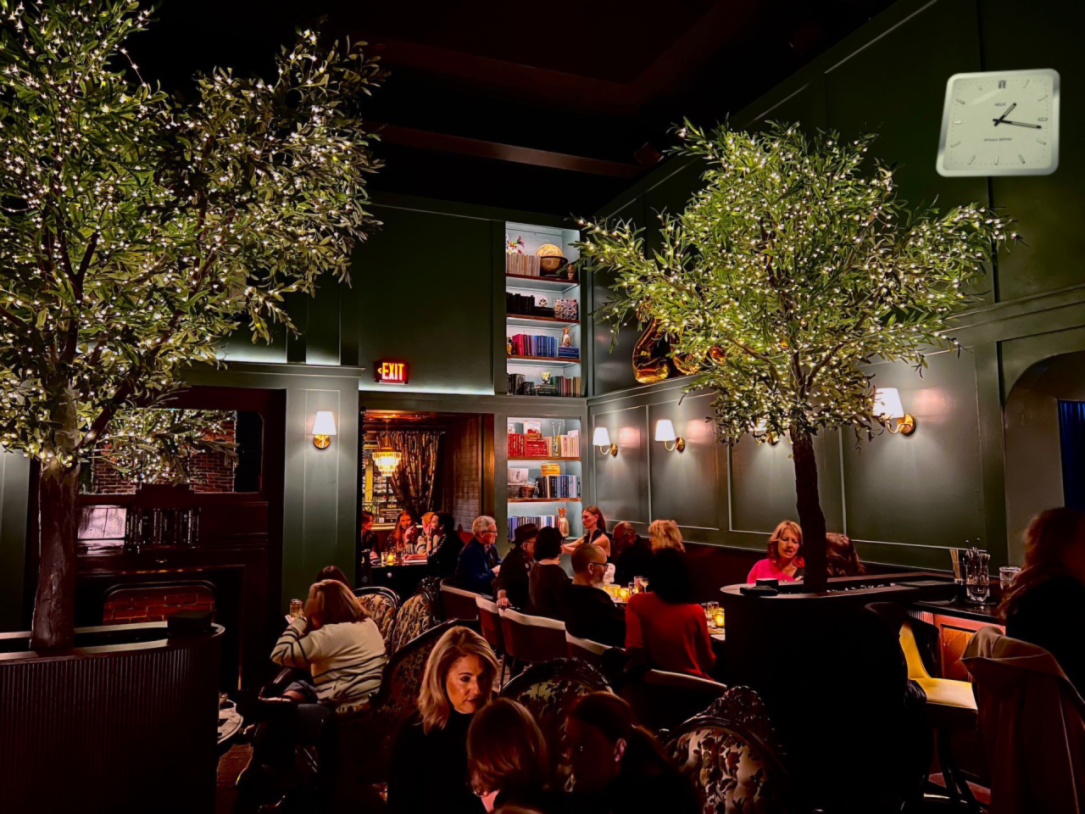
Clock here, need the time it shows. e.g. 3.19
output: 1.17
